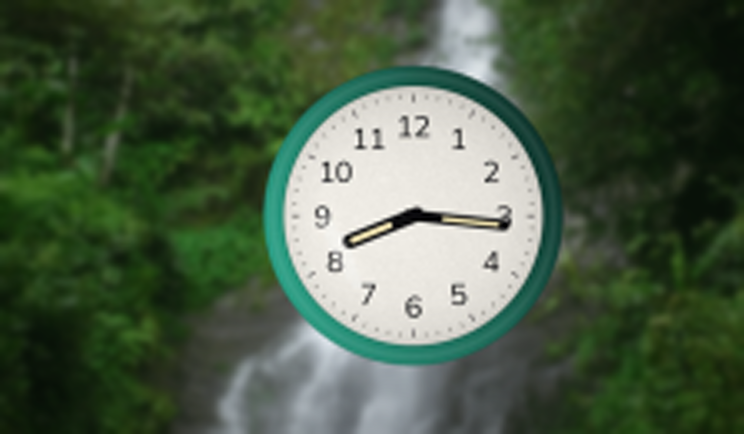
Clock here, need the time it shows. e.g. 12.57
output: 8.16
